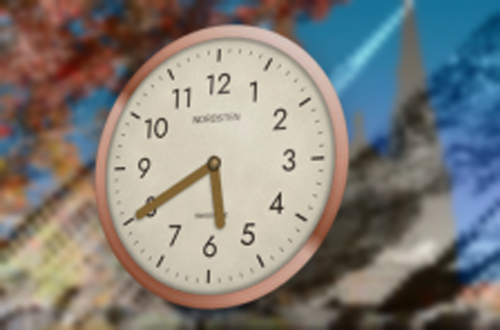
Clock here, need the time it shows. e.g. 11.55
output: 5.40
